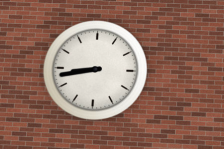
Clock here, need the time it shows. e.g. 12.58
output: 8.43
